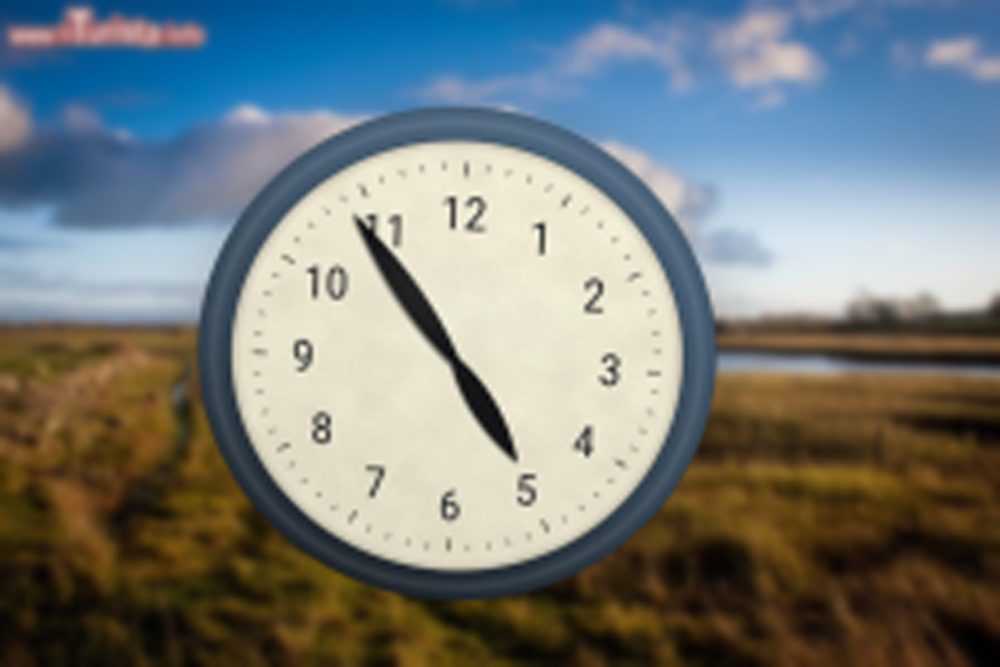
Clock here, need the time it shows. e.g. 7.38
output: 4.54
